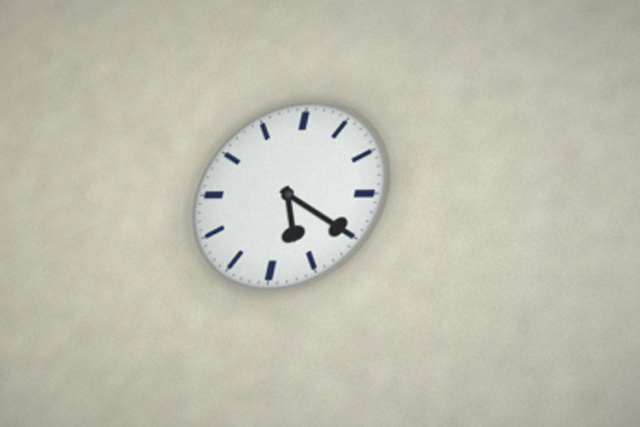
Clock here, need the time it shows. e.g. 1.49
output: 5.20
